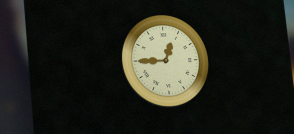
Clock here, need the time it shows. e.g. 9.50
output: 12.45
